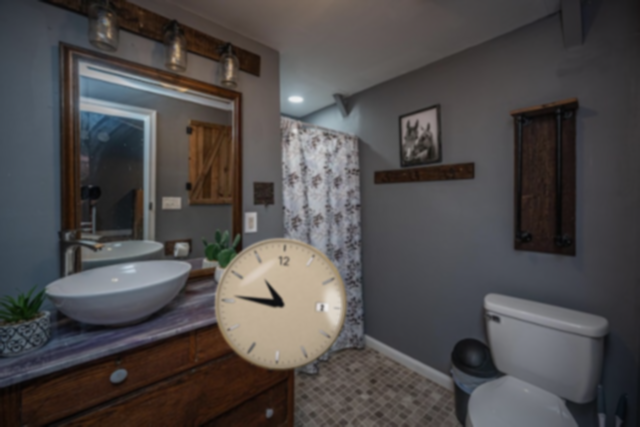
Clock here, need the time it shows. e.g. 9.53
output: 10.46
